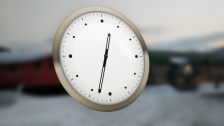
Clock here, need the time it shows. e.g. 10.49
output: 12.33
